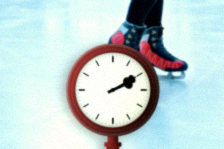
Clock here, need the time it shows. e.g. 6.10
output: 2.10
